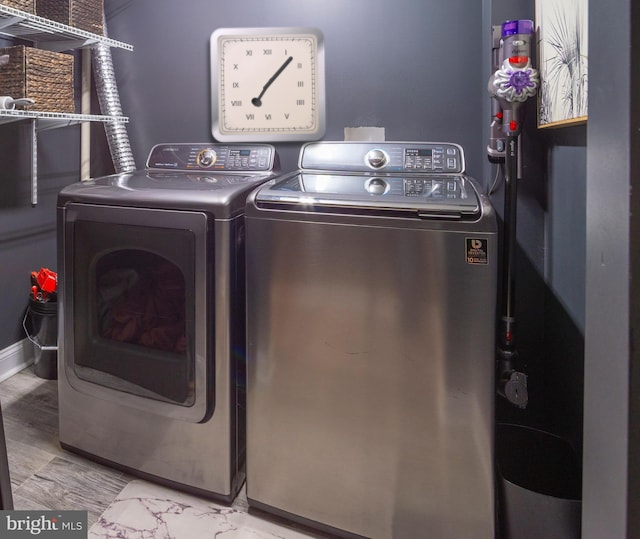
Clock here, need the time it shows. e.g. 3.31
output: 7.07
